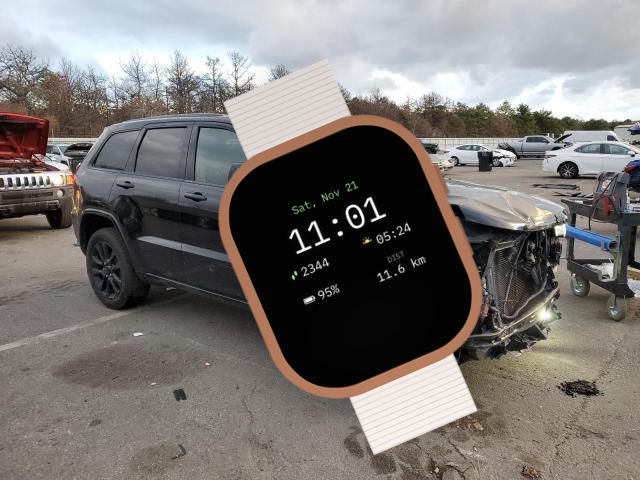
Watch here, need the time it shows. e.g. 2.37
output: 11.01
